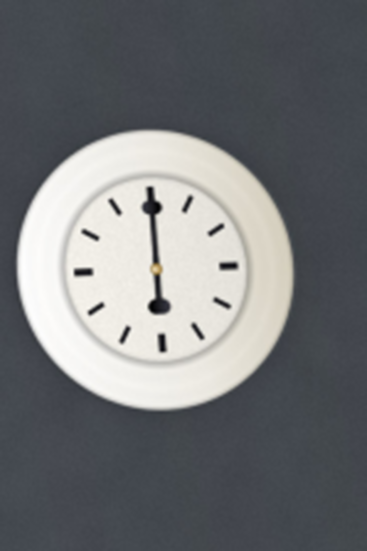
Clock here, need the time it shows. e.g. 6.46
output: 6.00
